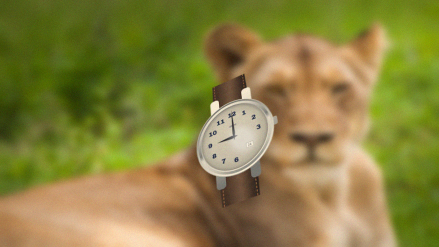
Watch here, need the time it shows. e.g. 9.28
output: 9.00
